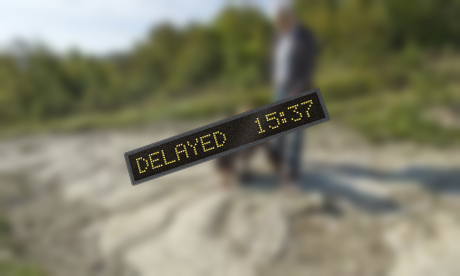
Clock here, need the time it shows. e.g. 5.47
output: 15.37
